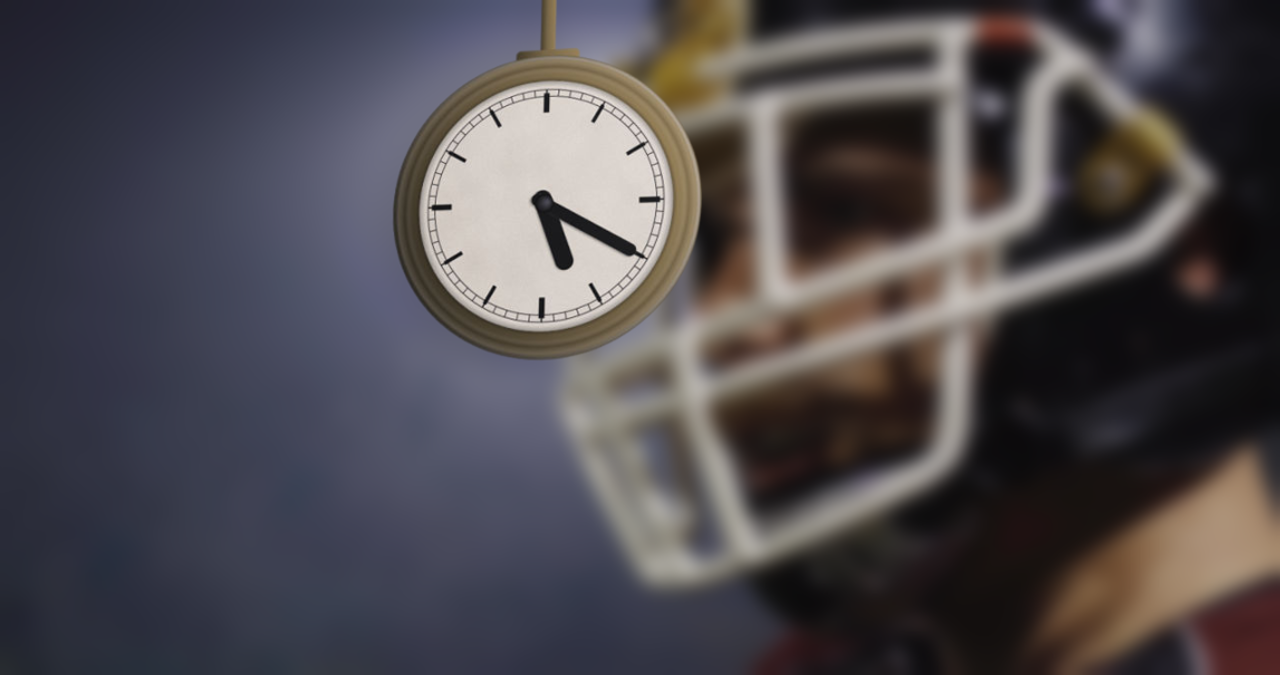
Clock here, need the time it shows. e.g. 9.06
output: 5.20
